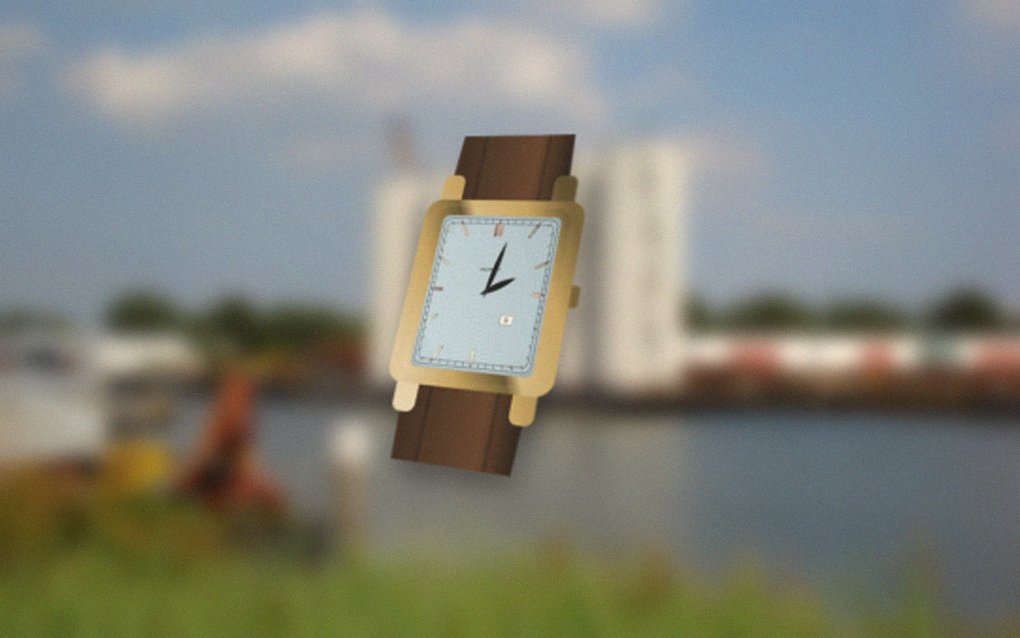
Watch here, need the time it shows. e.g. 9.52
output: 2.02
